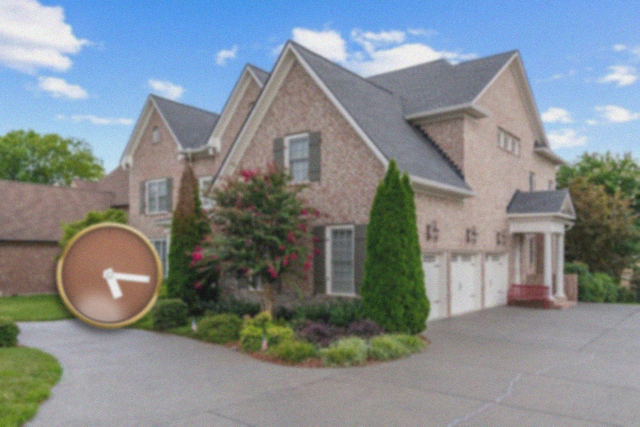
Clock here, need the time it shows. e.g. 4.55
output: 5.16
